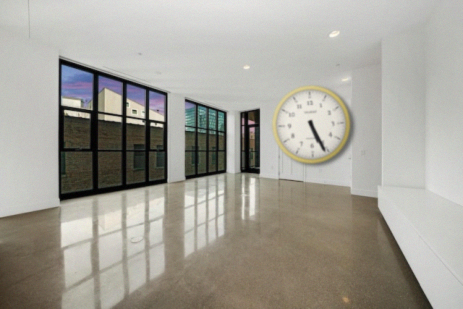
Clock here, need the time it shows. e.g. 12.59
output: 5.26
